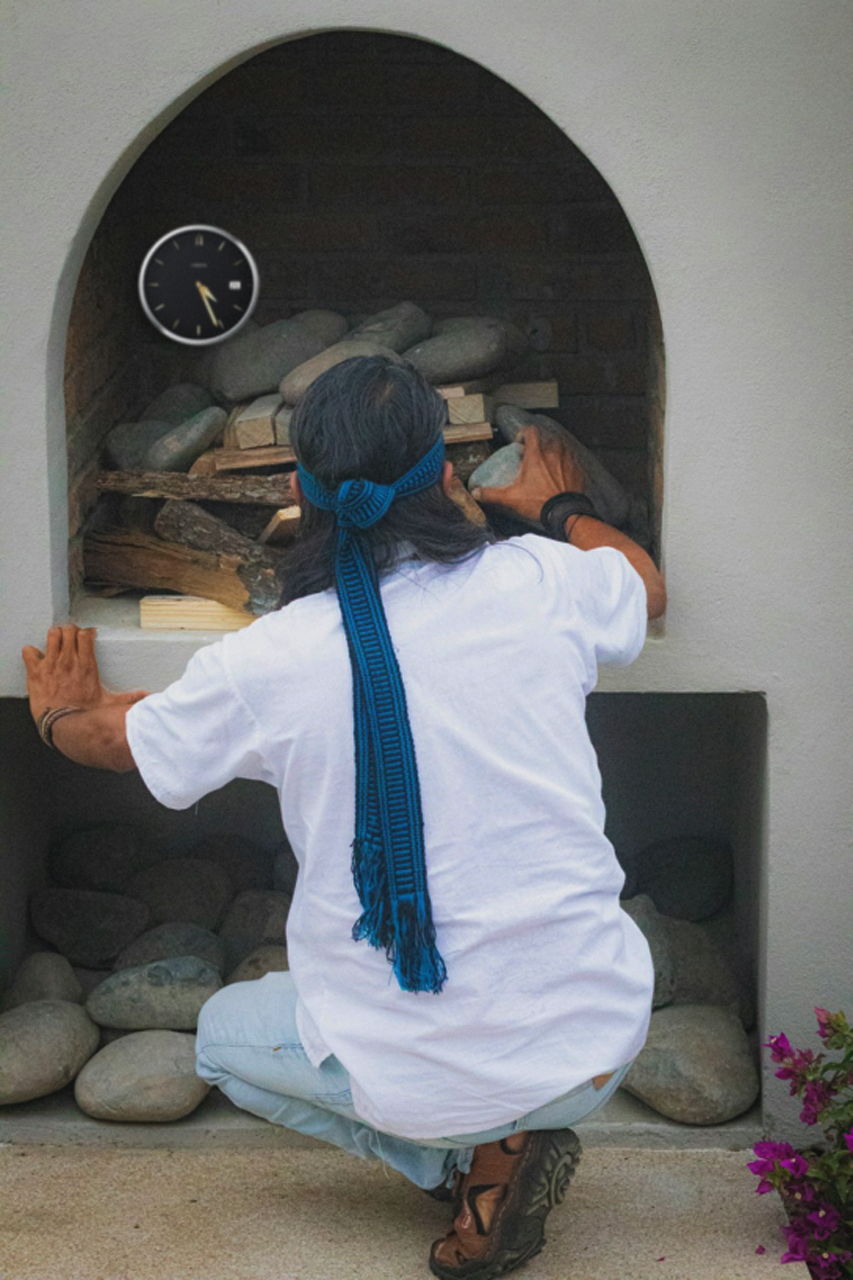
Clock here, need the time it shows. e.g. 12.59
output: 4.26
